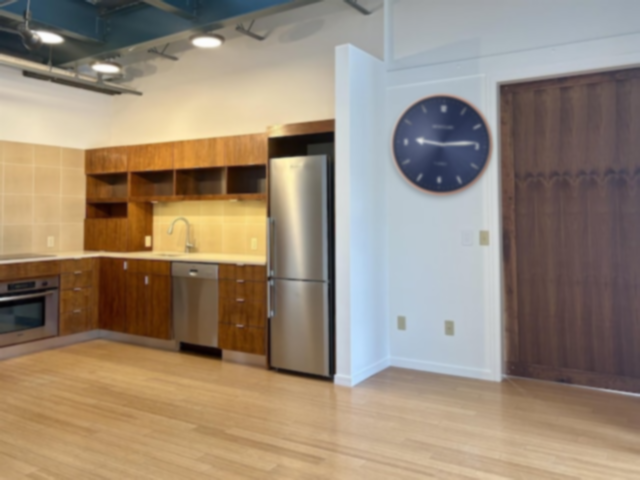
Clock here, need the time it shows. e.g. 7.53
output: 9.14
